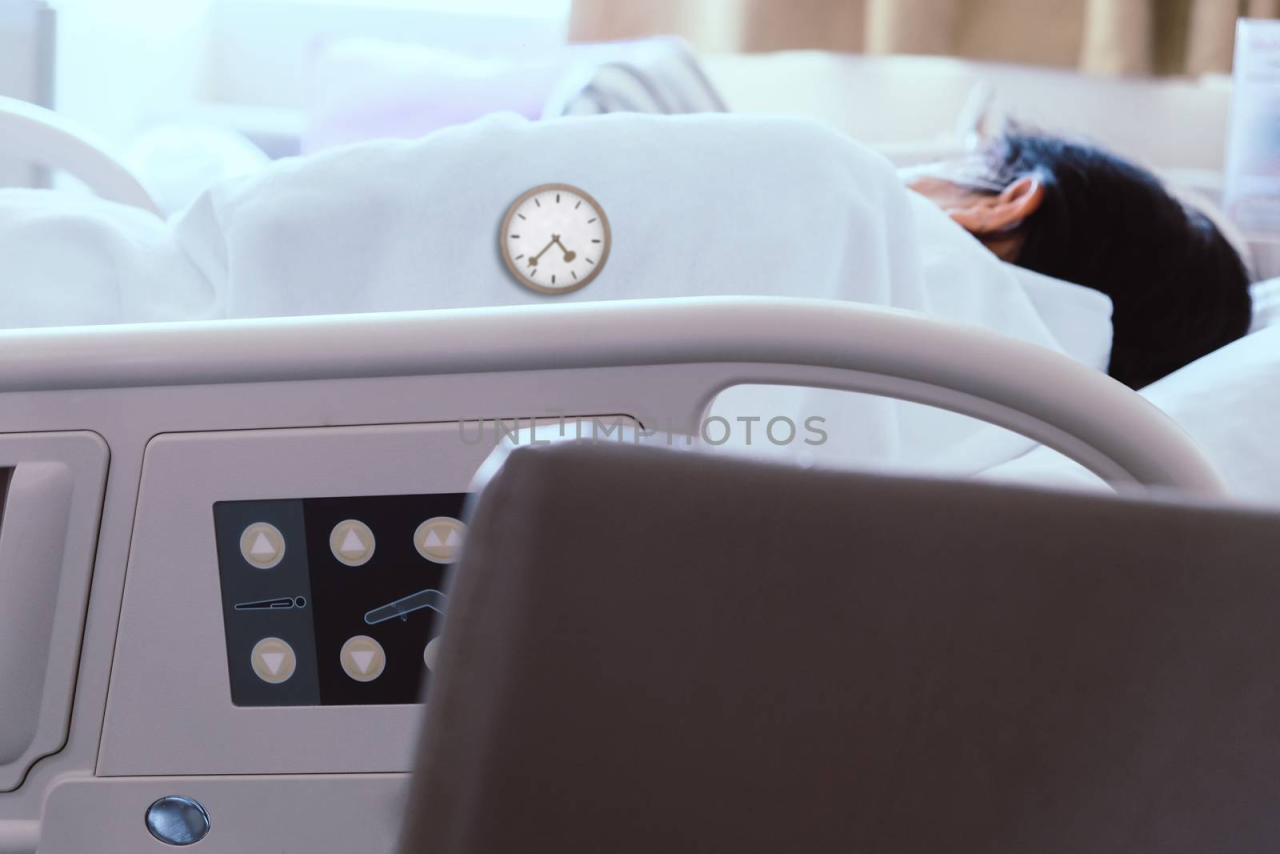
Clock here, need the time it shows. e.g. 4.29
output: 4.37
